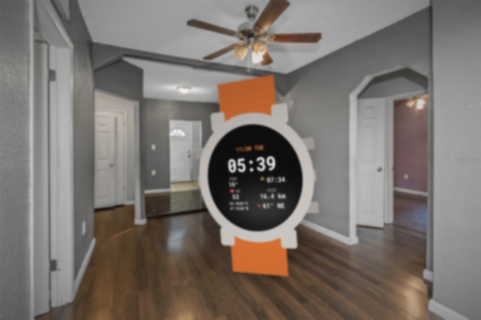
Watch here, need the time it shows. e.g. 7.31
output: 5.39
